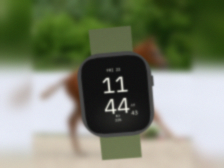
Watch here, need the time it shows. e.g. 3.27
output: 11.44
